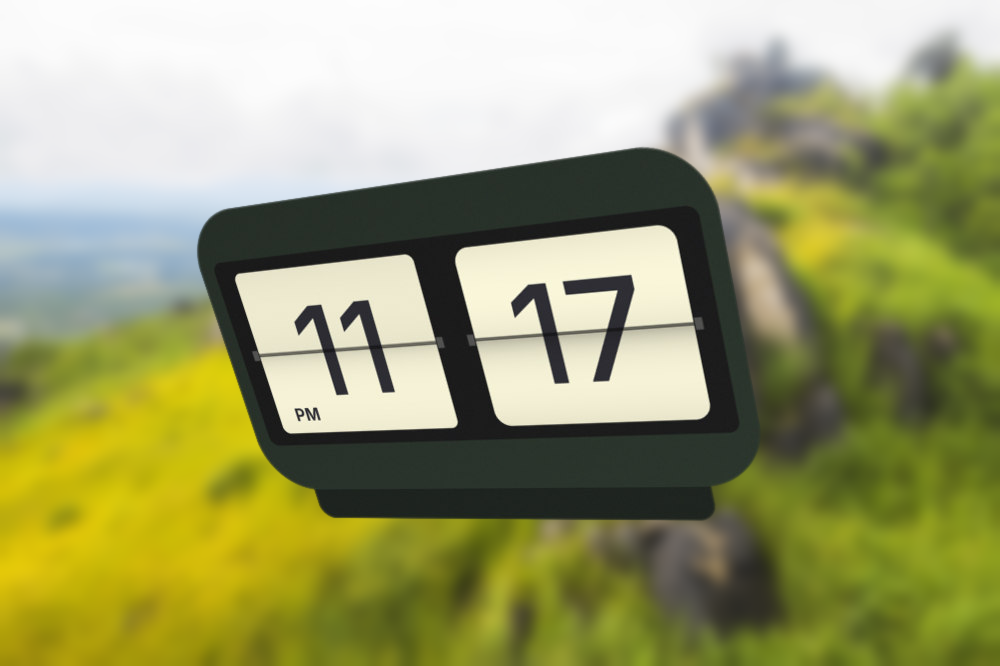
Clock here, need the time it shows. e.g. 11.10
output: 11.17
